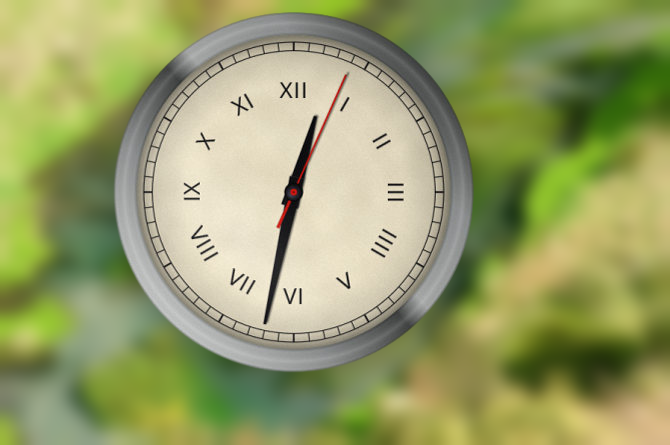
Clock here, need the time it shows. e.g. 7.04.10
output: 12.32.04
